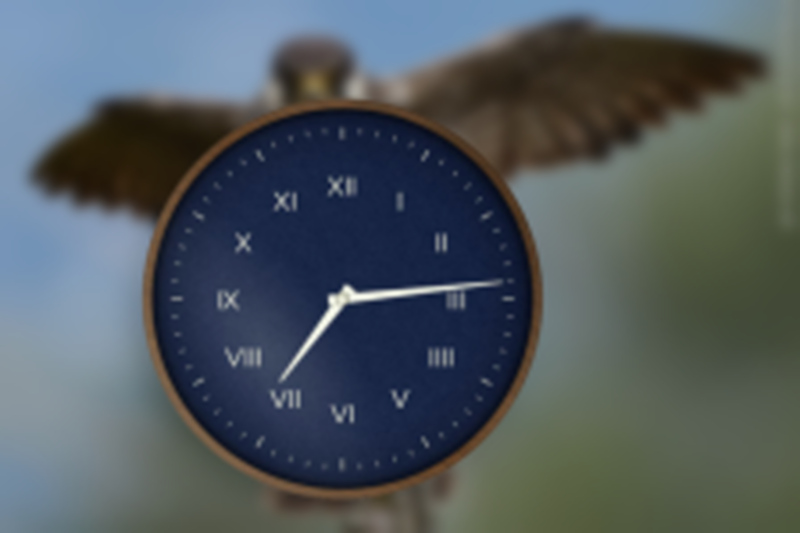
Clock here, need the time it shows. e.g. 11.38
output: 7.14
